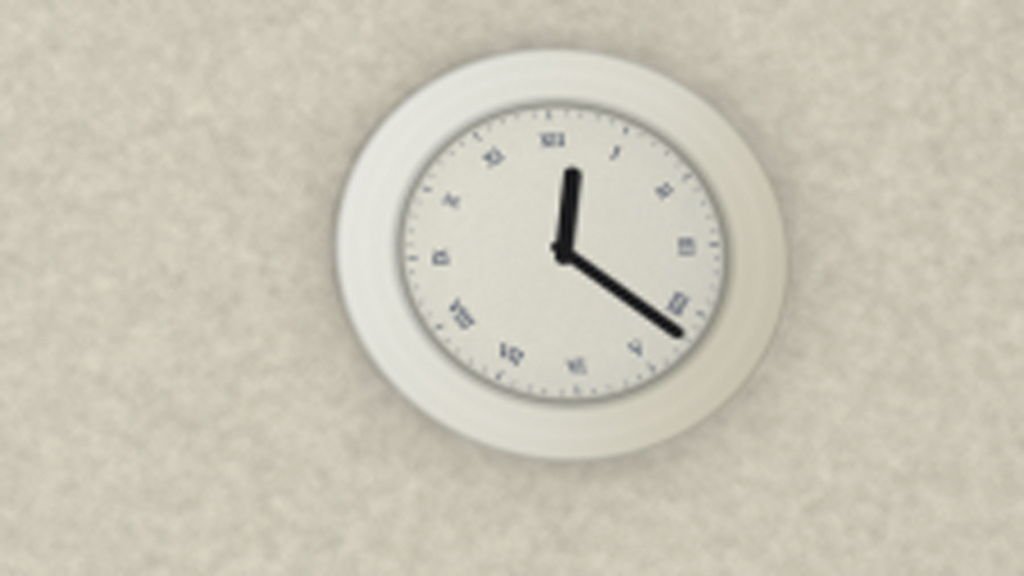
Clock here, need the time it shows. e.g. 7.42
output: 12.22
